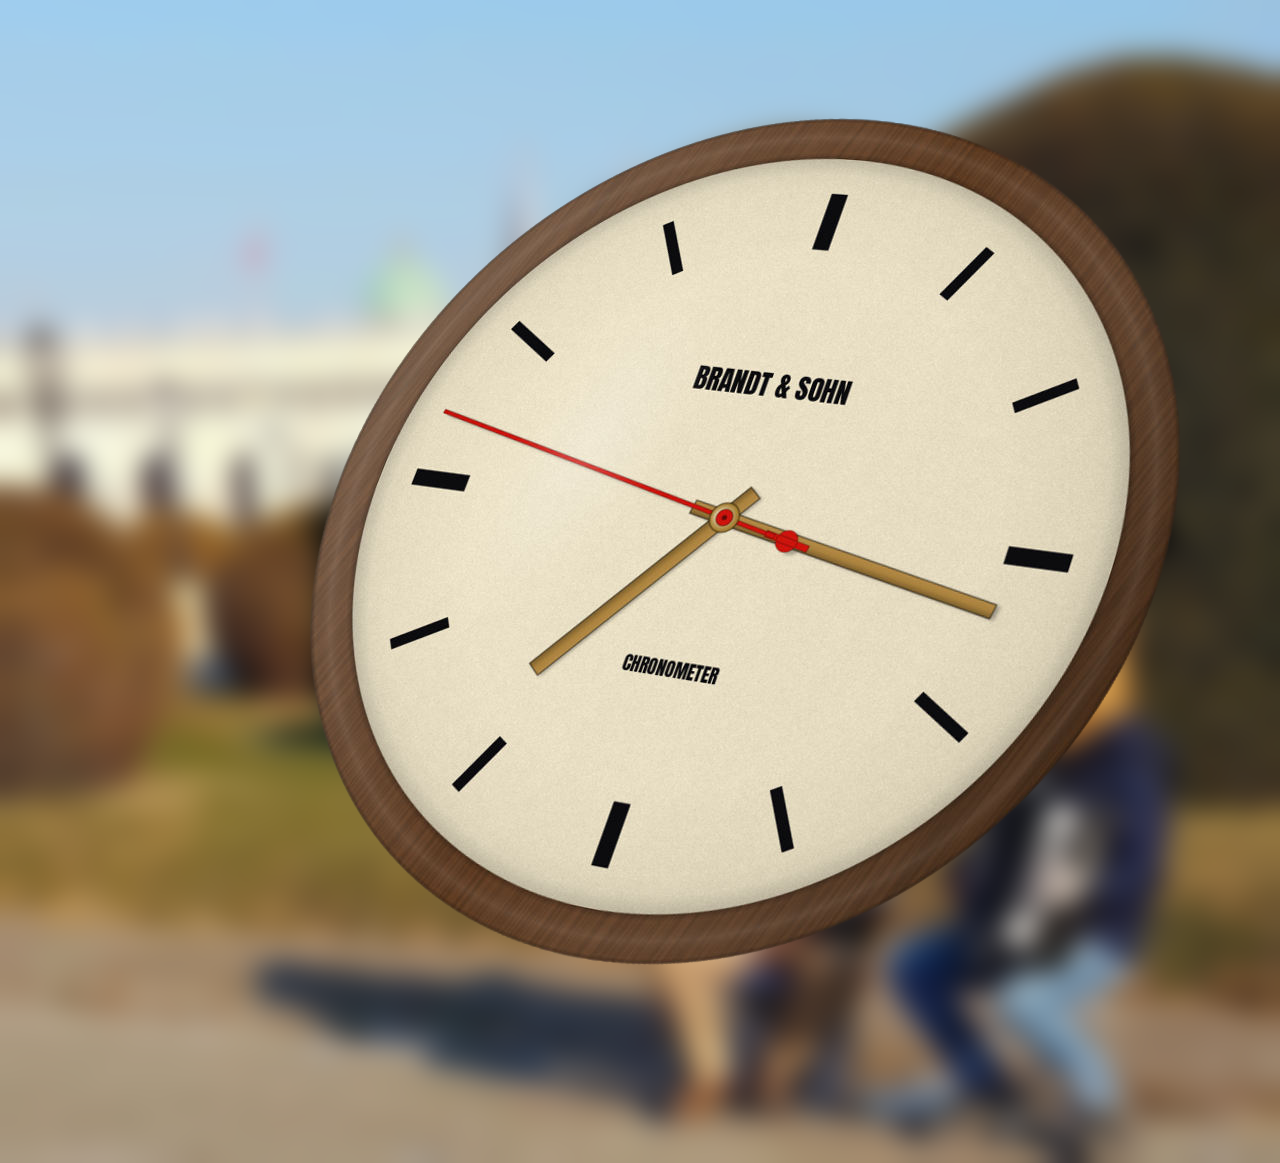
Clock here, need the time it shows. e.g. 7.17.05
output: 7.16.47
